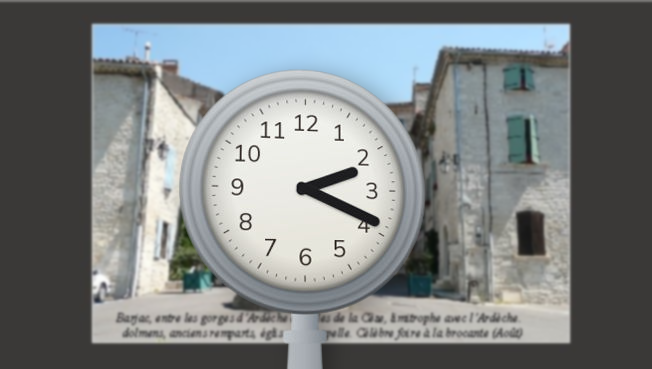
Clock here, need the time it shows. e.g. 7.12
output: 2.19
